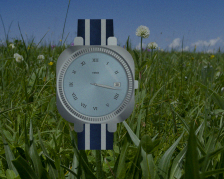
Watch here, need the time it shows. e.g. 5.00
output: 3.17
